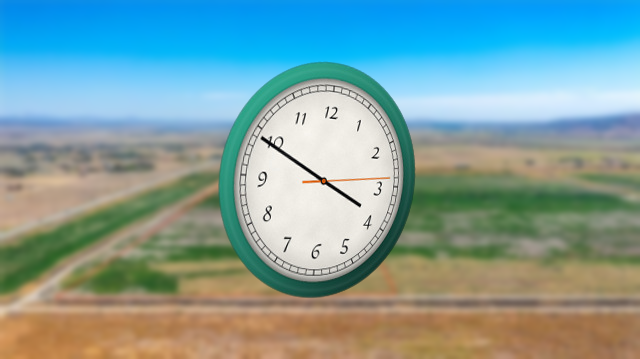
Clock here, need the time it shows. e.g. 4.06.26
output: 3.49.14
